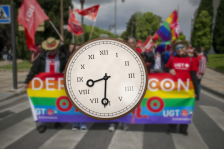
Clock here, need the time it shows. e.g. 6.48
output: 8.31
